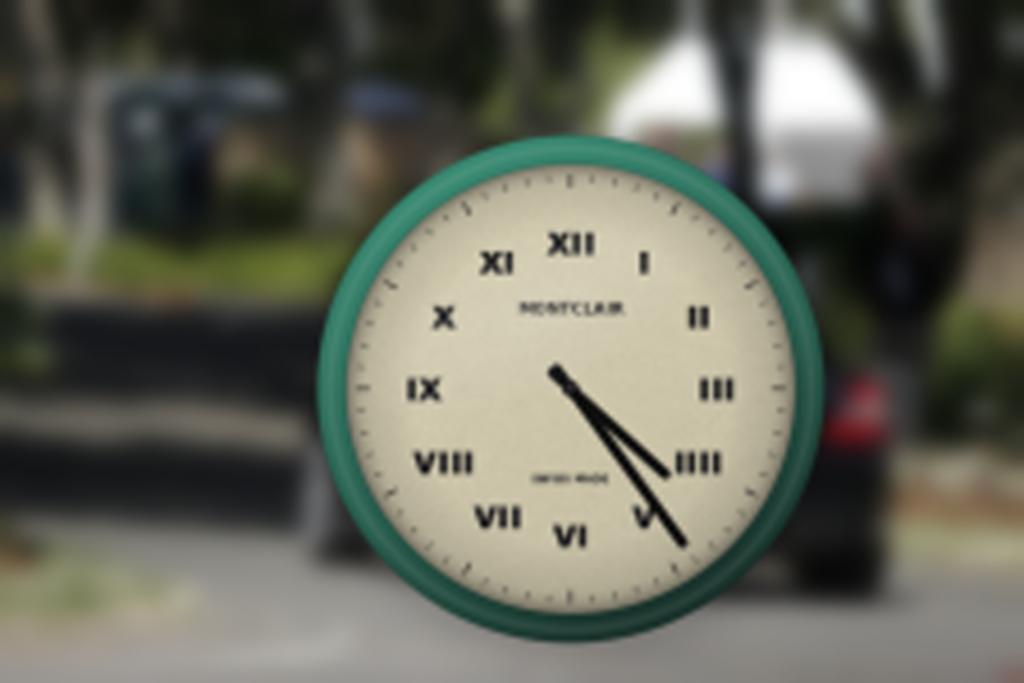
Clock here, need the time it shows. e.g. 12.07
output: 4.24
